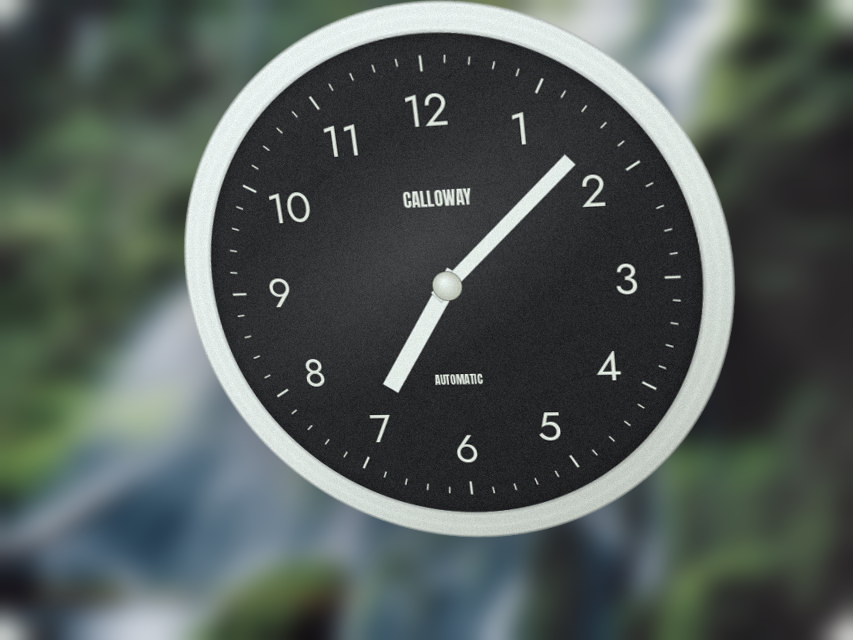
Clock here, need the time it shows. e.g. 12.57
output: 7.08
